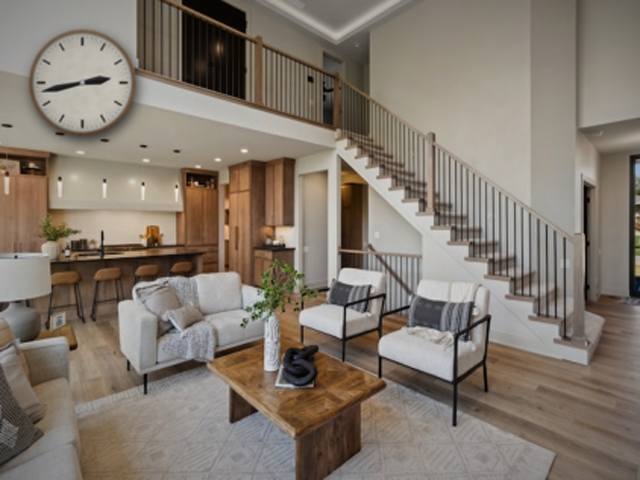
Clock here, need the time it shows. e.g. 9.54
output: 2.43
